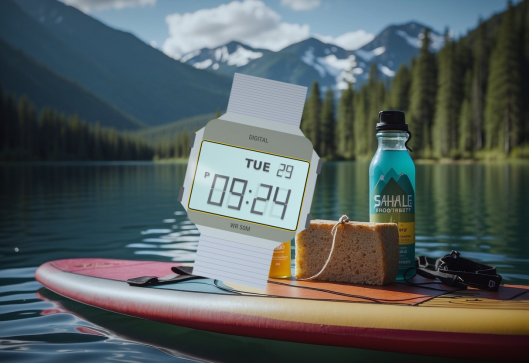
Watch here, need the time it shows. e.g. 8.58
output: 9.24
